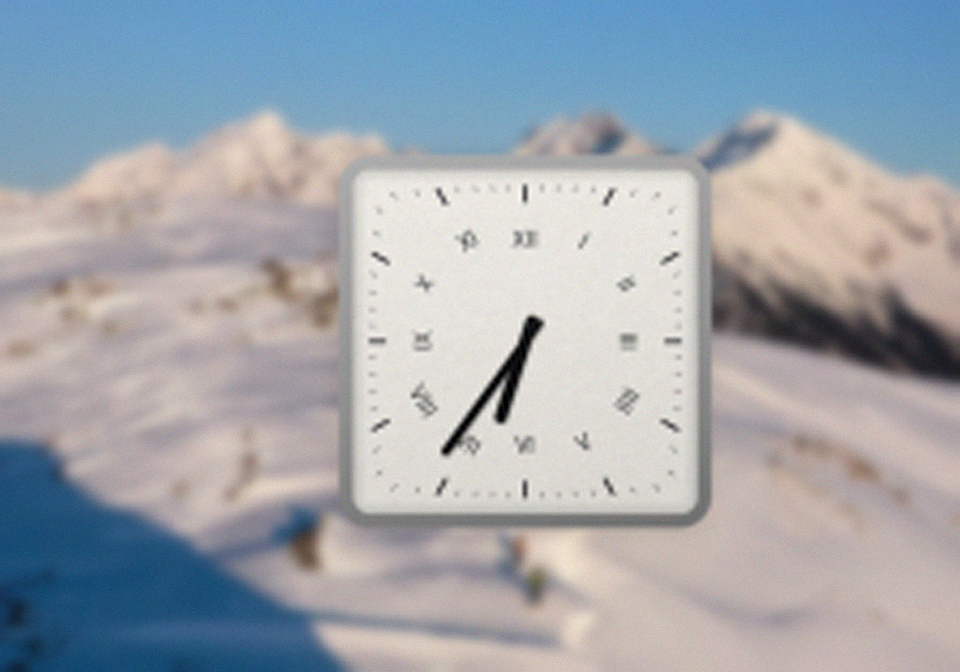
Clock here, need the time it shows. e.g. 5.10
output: 6.36
